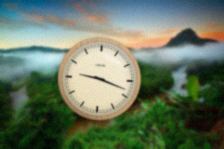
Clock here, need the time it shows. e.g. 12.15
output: 9.18
